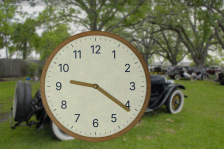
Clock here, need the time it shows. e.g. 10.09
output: 9.21
